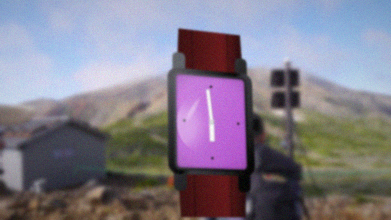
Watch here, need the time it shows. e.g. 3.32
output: 5.59
